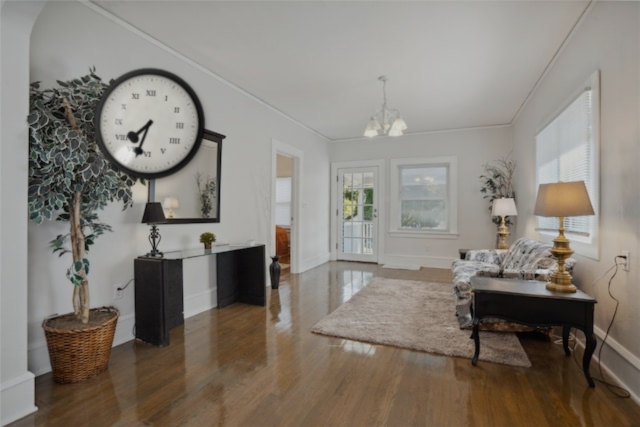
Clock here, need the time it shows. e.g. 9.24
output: 7.33
